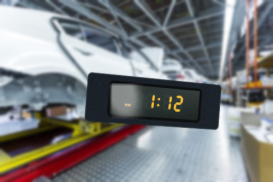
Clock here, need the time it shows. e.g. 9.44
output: 1.12
